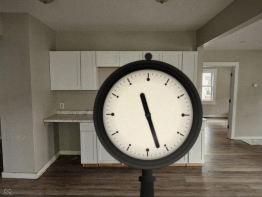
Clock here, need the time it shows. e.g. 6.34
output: 11.27
